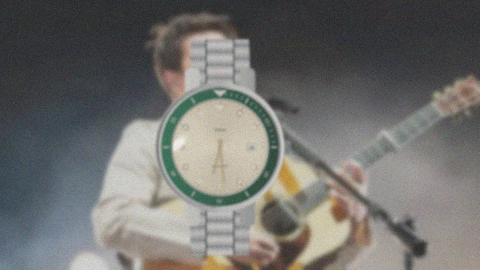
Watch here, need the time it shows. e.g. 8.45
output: 6.29
